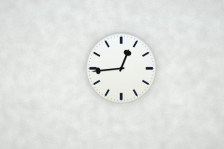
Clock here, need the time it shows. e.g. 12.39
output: 12.44
